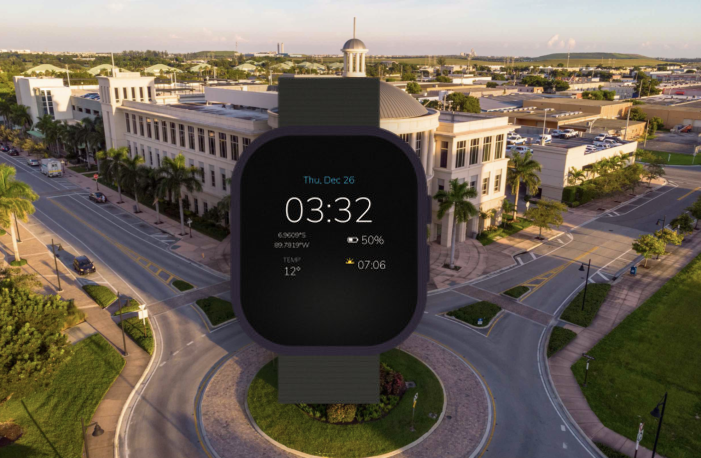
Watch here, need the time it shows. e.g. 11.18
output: 3.32
